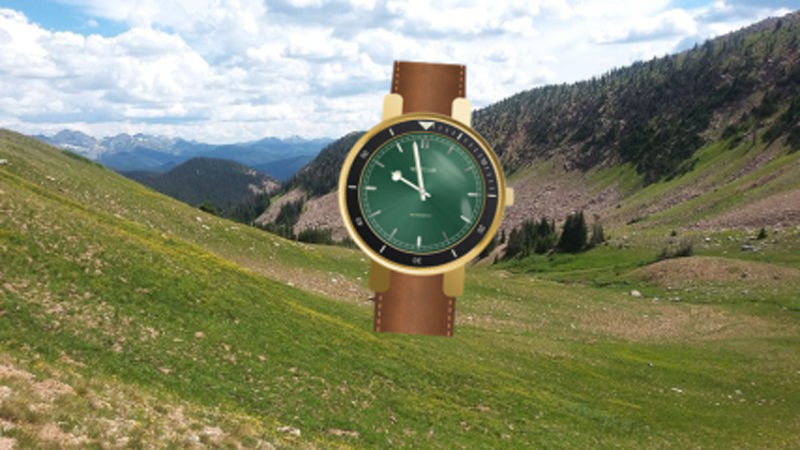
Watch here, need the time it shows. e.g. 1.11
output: 9.58
